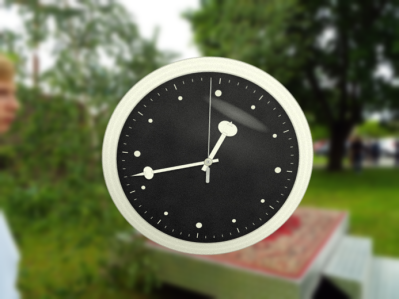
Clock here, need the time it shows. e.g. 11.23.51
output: 12.41.59
